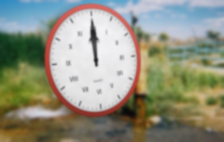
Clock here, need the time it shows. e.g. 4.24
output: 12.00
